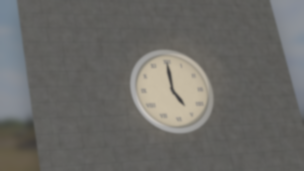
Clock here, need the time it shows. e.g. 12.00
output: 5.00
